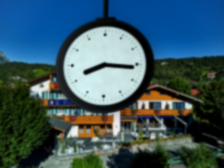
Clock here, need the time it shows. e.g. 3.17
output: 8.16
